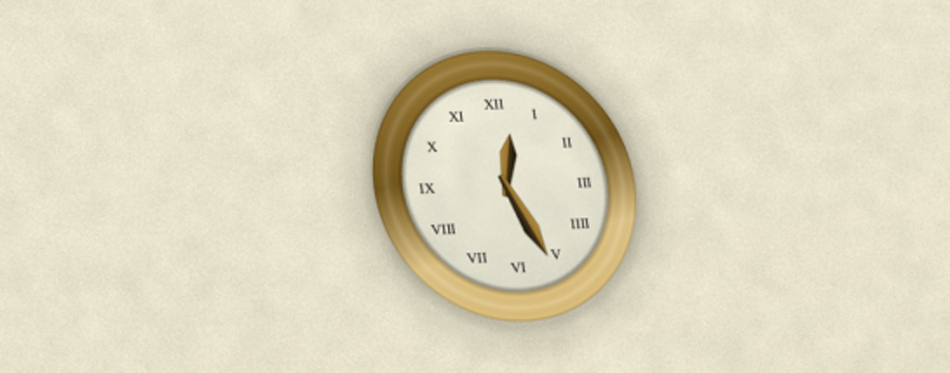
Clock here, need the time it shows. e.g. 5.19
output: 12.26
